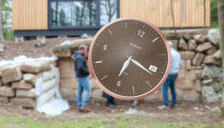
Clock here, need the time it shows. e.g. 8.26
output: 6.17
